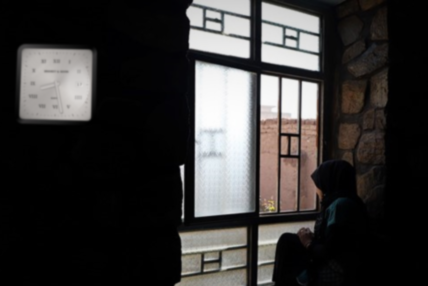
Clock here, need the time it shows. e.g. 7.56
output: 8.28
